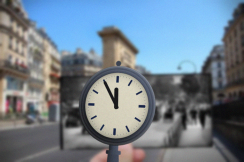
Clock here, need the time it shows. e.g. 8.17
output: 11.55
